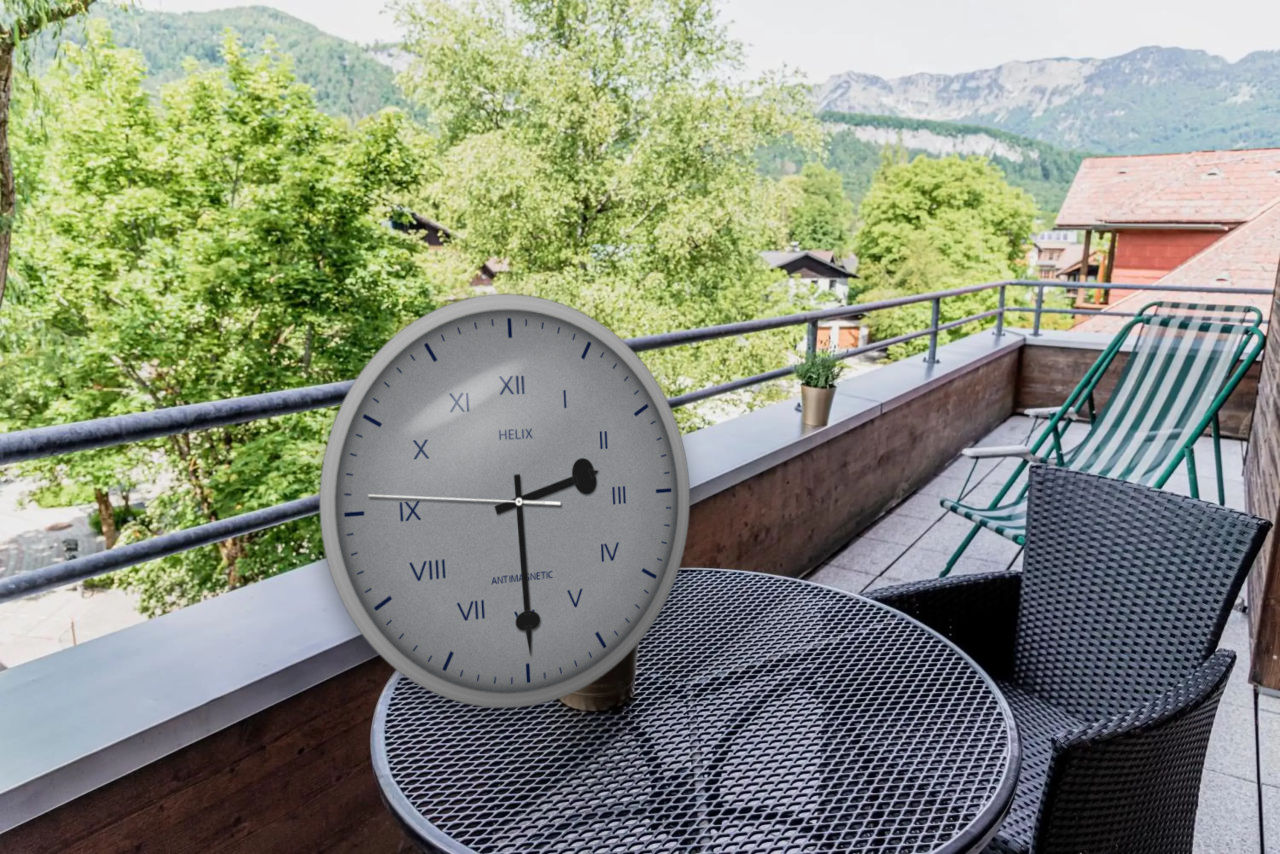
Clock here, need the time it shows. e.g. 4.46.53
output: 2.29.46
